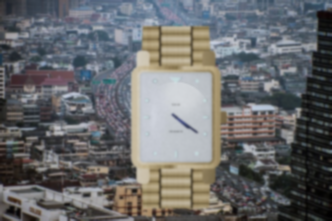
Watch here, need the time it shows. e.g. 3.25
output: 4.21
